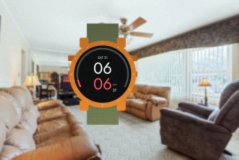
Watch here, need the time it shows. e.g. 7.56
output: 6.06
